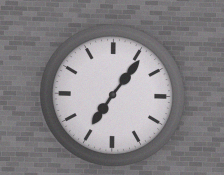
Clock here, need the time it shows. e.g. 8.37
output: 7.06
